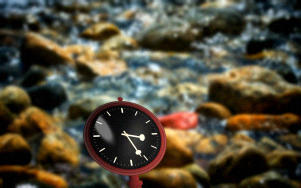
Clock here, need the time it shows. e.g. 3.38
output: 3.26
